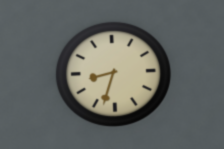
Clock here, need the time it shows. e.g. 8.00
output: 8.33
